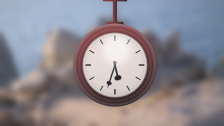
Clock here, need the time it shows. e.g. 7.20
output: 5.33
